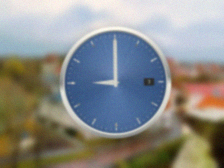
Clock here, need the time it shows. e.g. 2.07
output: 9.00
